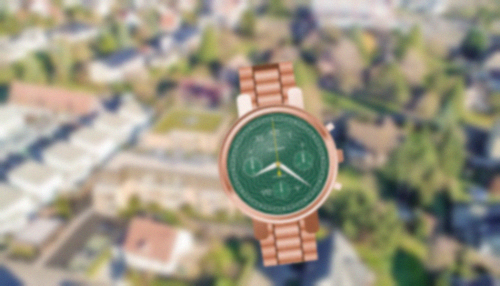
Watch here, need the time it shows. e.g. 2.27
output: 8.22
